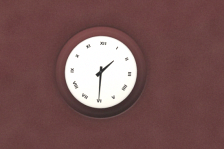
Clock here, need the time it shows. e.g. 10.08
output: 1.30
